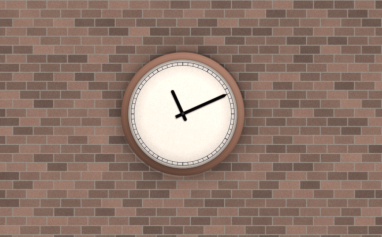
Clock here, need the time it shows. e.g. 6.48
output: 11.11
